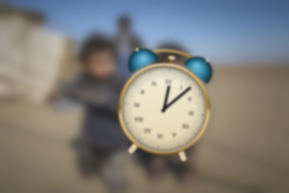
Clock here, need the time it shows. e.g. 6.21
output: 12.07
